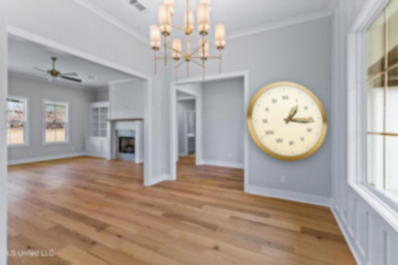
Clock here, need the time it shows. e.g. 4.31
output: 1.16
